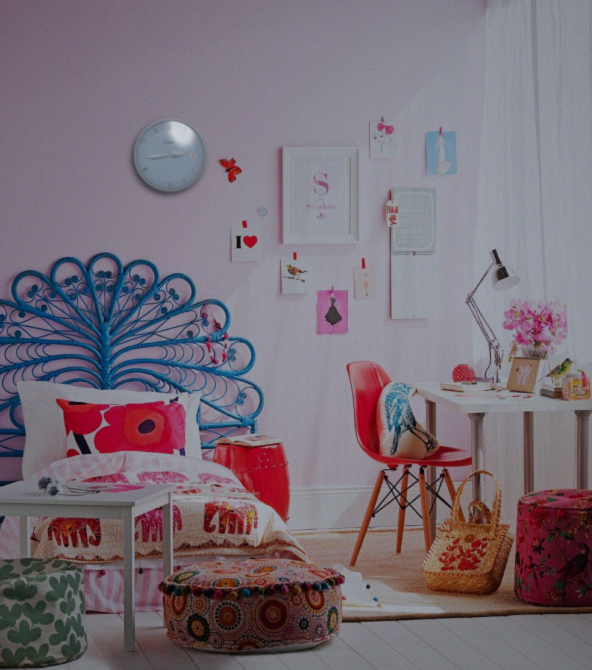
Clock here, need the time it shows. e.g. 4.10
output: 2.44
